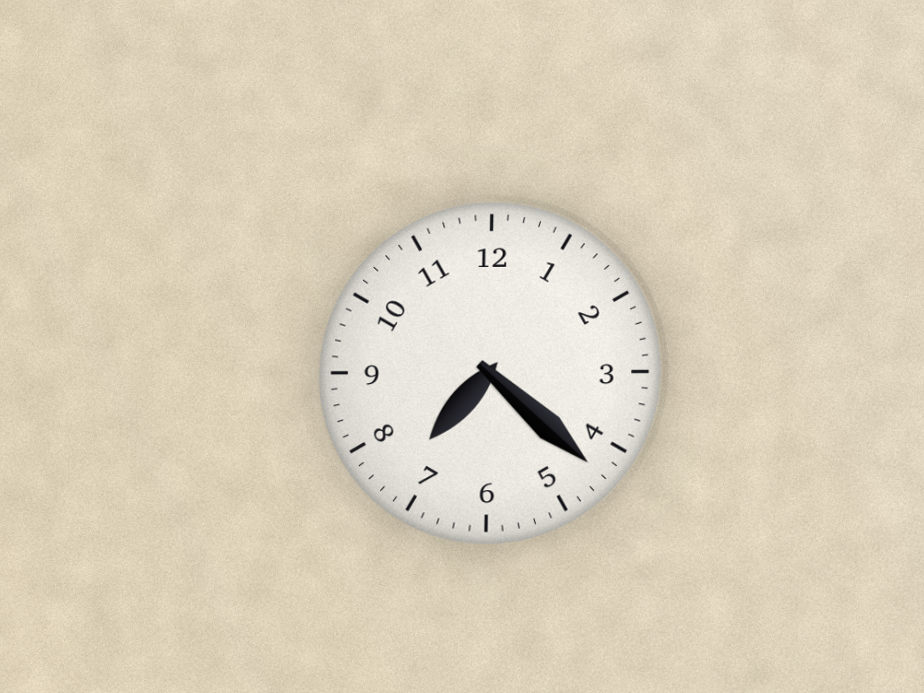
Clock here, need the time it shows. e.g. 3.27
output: 7.22
